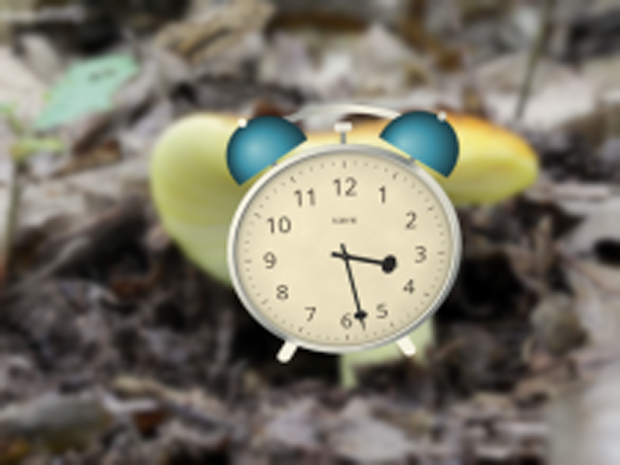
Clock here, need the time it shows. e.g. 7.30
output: 3.28
